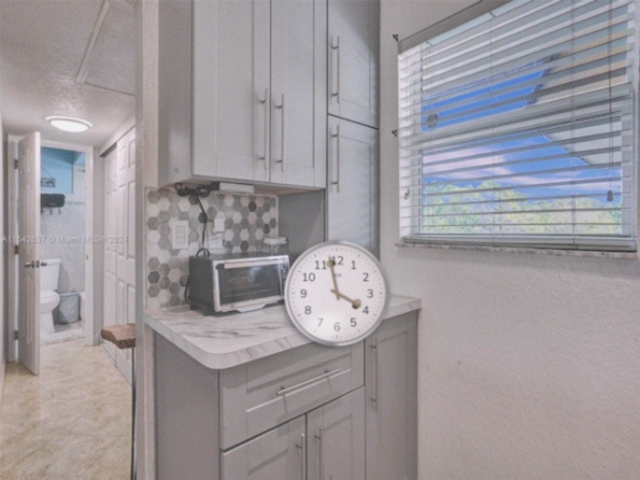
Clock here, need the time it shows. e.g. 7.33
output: 3.58
